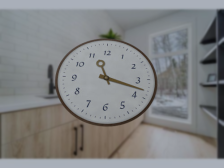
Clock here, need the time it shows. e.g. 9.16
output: 11.18
